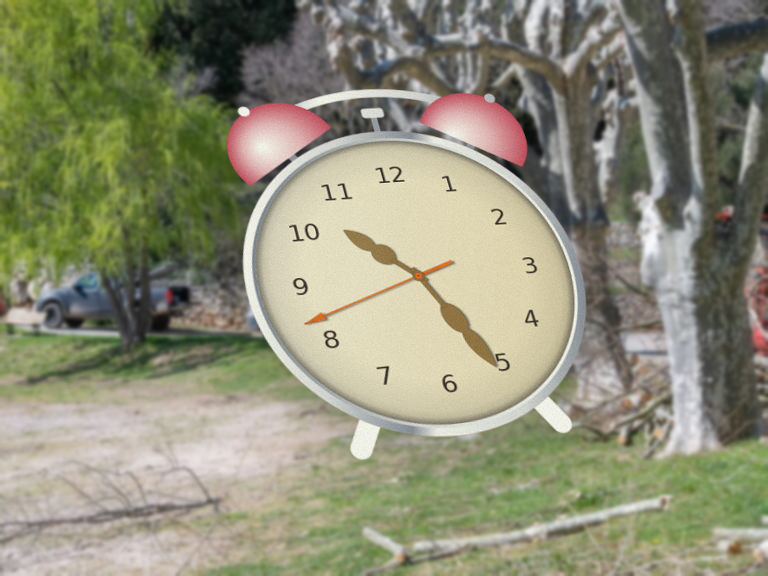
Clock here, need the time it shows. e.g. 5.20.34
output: 10.25.42
